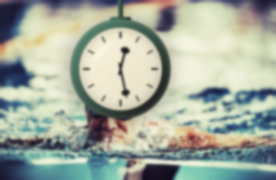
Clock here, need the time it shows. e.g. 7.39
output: 12.28
